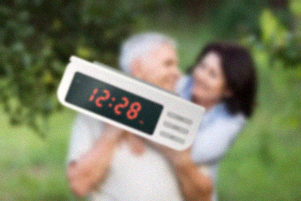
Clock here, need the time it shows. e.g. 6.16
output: 12.28
